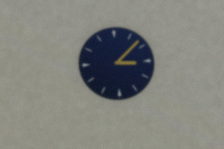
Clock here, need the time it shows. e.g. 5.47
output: 3.08
